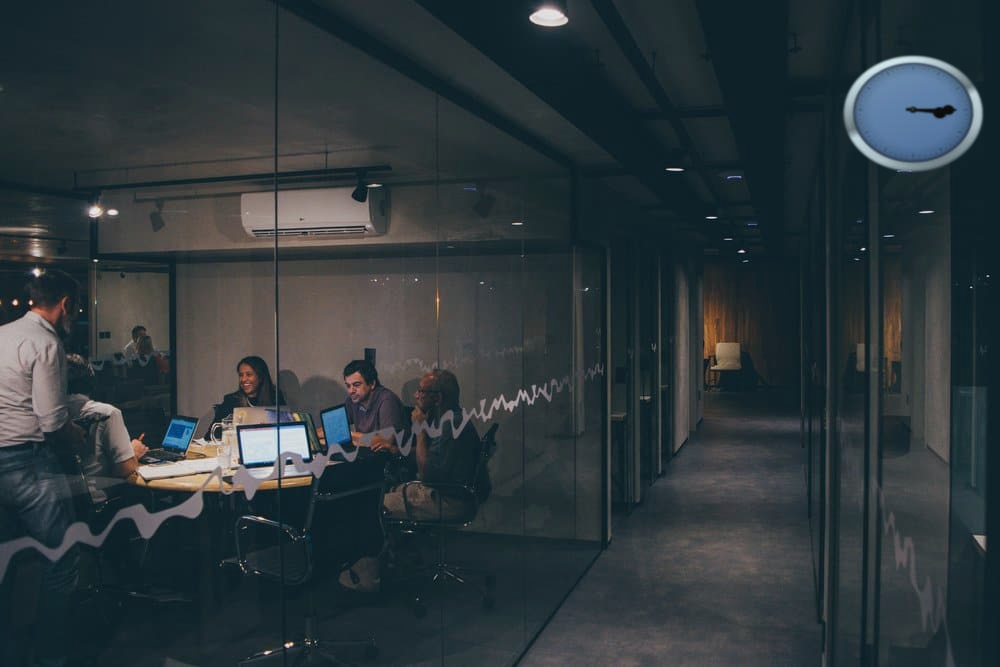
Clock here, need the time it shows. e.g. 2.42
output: 3.15
